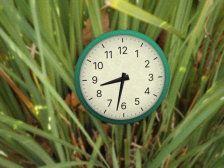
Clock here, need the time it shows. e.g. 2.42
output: 8.32
